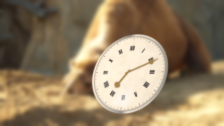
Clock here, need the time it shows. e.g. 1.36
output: 7.11
